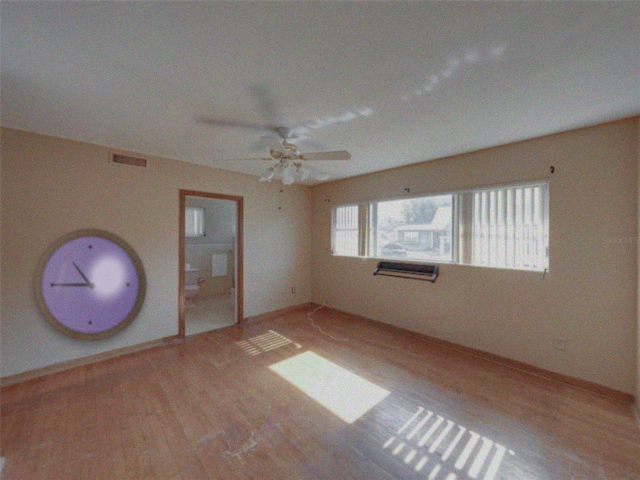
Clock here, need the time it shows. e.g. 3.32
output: 10.45
